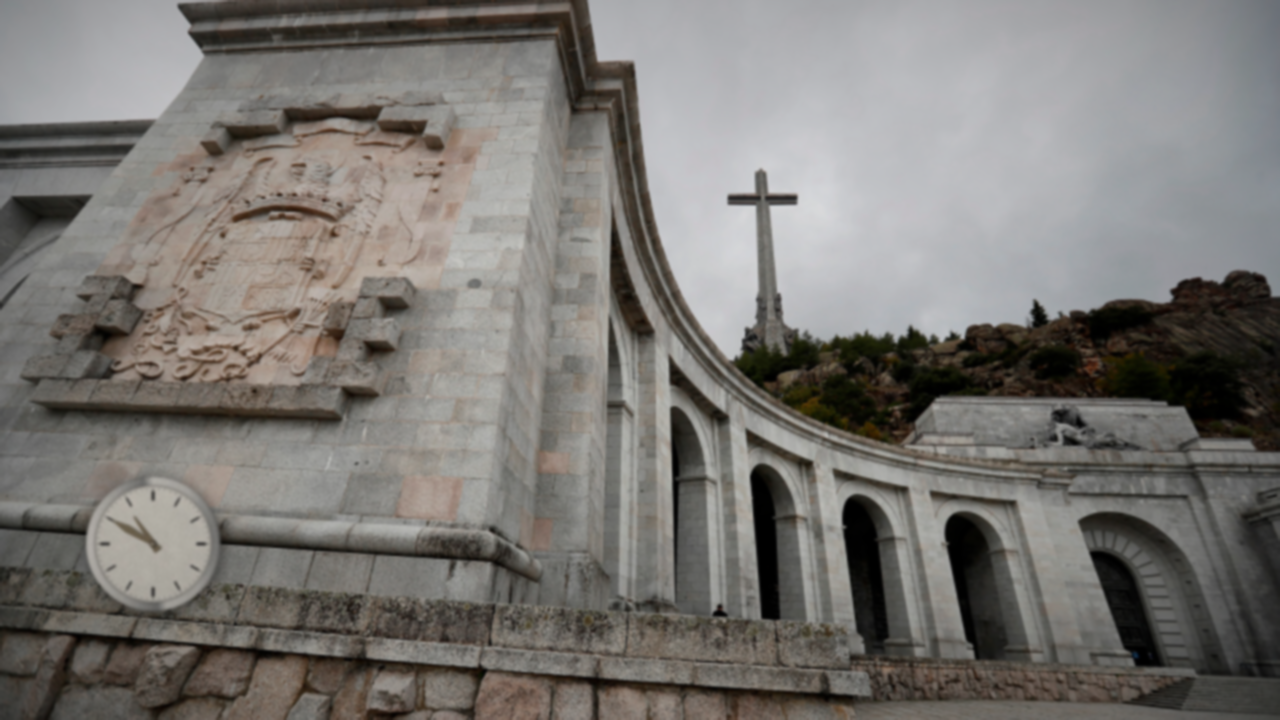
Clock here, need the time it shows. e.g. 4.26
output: 10.50
